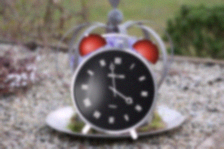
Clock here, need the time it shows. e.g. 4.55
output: 3.58
